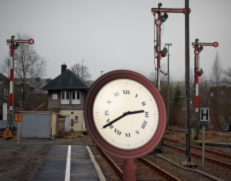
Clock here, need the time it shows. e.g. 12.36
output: 2.40
